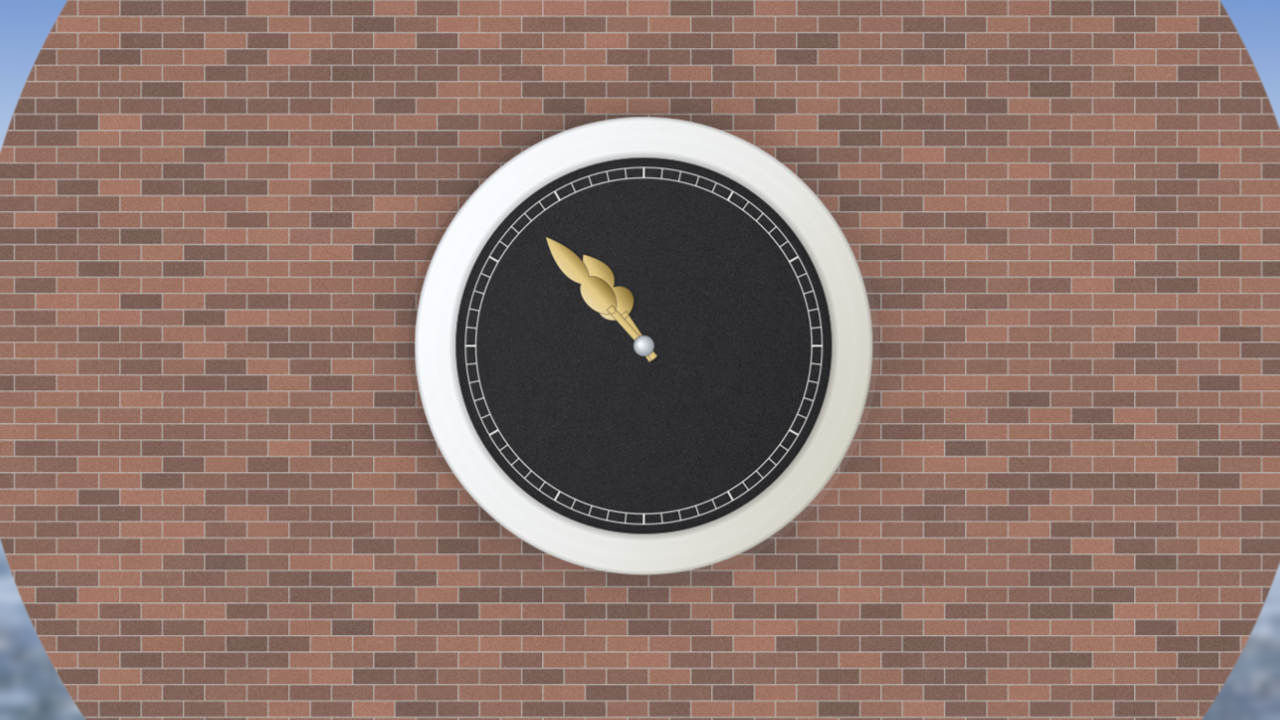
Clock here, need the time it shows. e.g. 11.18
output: 10.53
